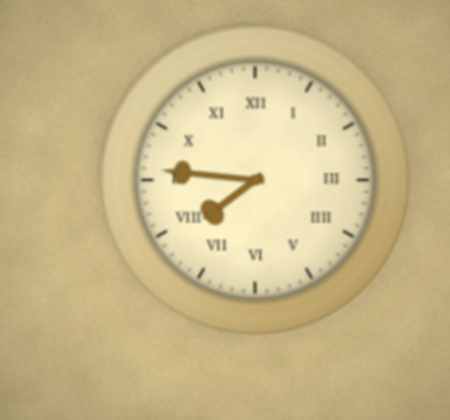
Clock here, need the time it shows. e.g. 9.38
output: 7.46
